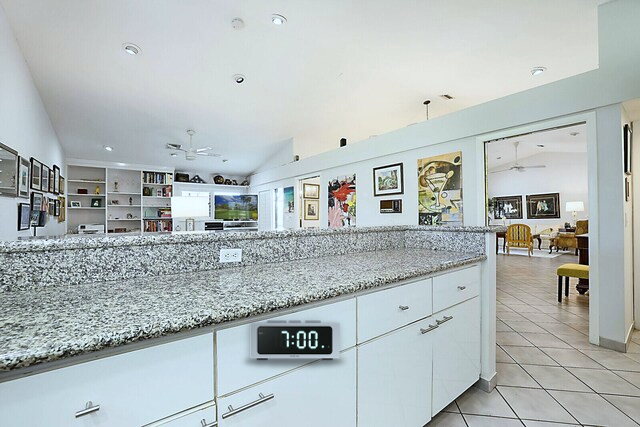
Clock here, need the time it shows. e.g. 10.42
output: 7.00
